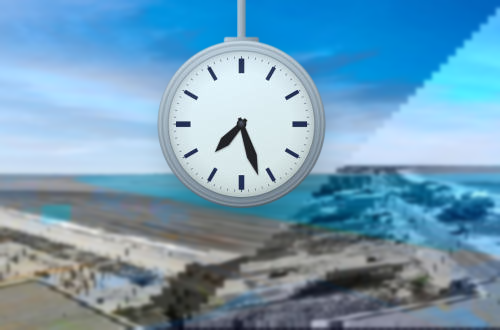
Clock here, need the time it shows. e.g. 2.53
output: 7.27
